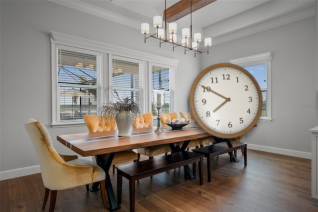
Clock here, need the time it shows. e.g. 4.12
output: 7.50
